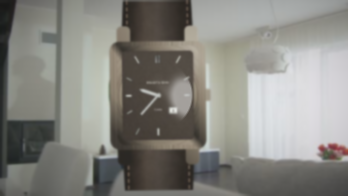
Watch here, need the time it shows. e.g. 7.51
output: 9.37
